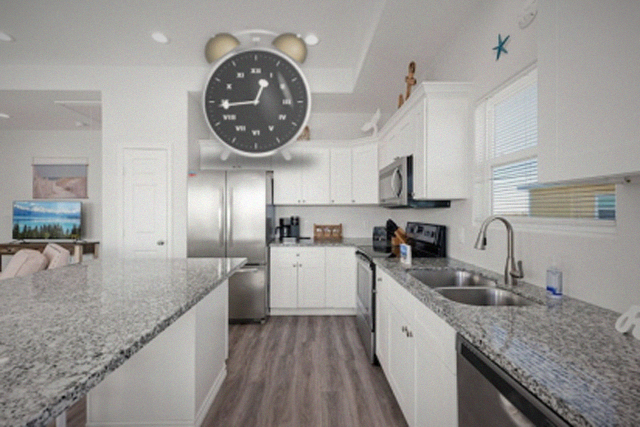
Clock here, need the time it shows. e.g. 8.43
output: 12.44
